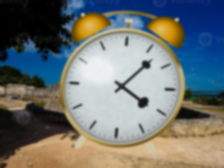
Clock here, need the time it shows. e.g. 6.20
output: 4.07
